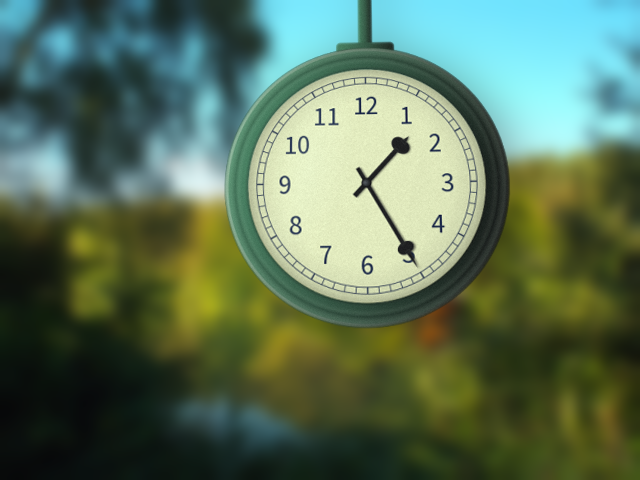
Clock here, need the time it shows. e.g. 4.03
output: 1.25
